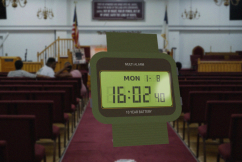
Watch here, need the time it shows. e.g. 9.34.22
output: 16.02.40
